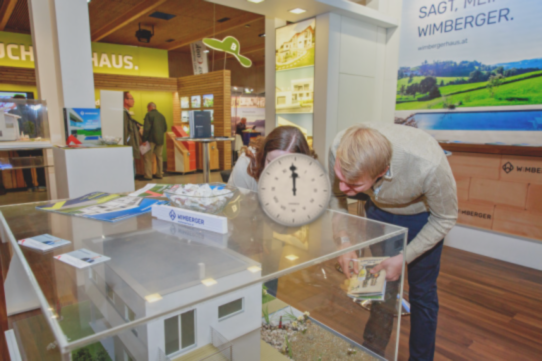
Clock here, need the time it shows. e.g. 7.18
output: 11.59
